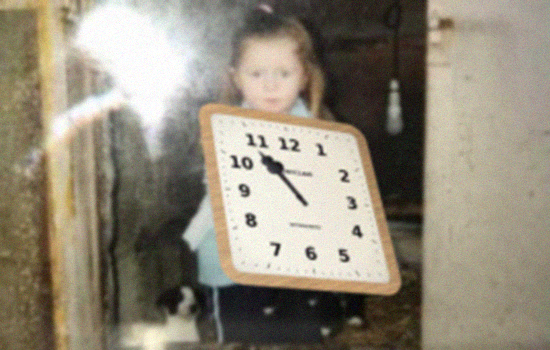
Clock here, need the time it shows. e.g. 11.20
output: 10.54
